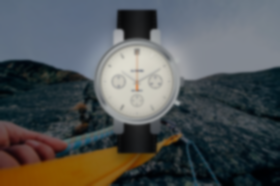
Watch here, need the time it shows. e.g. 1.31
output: 10.10
